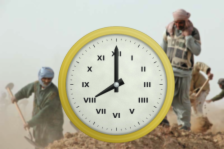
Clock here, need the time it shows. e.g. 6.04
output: 8.00
